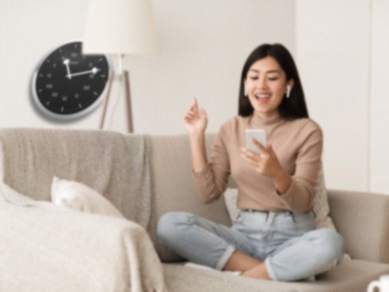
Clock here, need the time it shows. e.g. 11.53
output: 11.13
